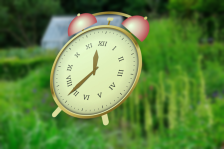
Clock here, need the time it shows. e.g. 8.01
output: 11.36
